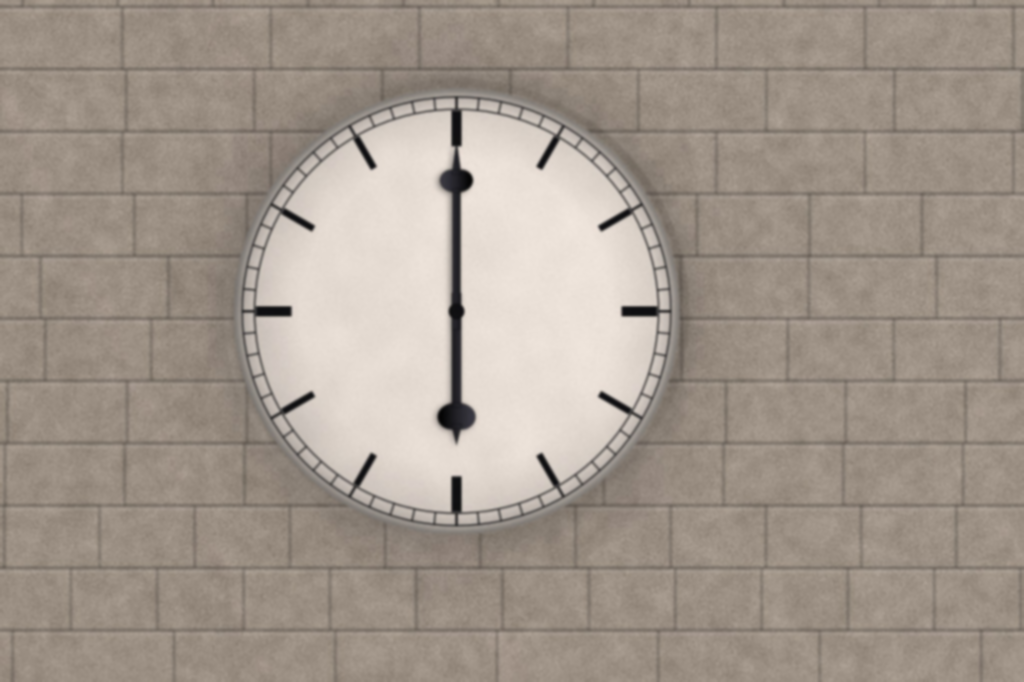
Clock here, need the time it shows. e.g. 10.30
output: 6.00
